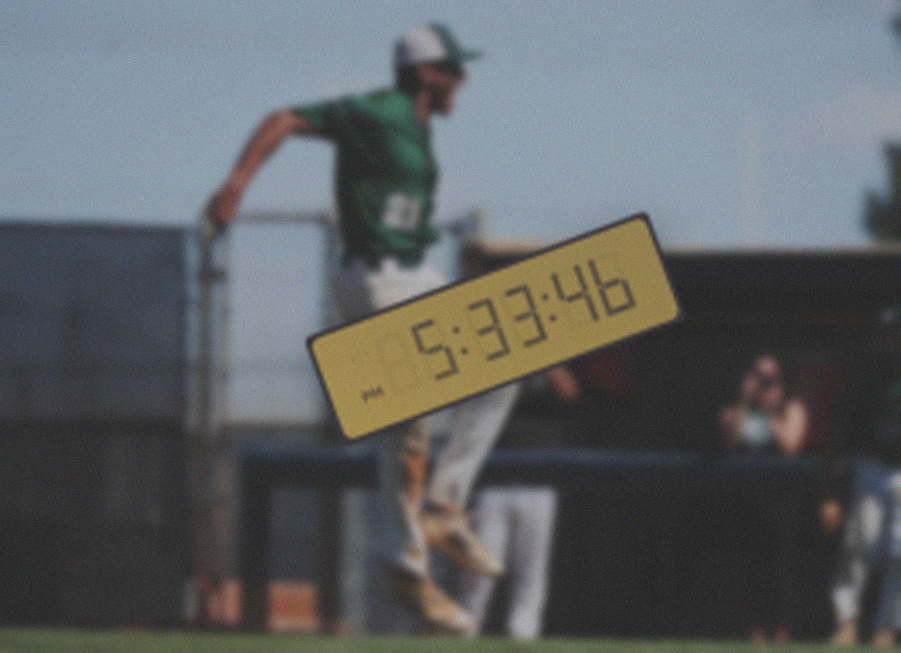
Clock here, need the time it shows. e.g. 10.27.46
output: 5.33.46
